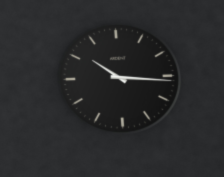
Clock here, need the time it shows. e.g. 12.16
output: 10.16
